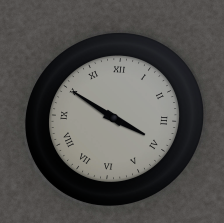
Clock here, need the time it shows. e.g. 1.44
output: 3.50
